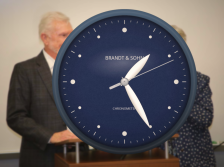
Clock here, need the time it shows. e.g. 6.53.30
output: 1.25.11
